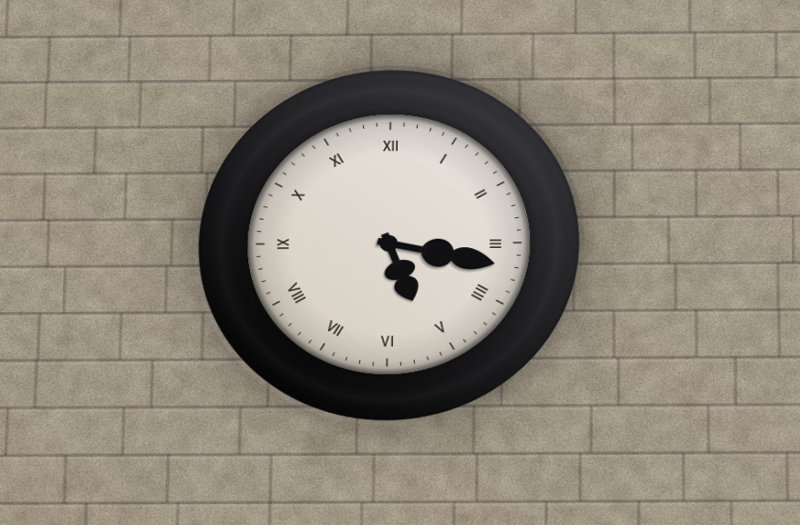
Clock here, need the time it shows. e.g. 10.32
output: 5.17
